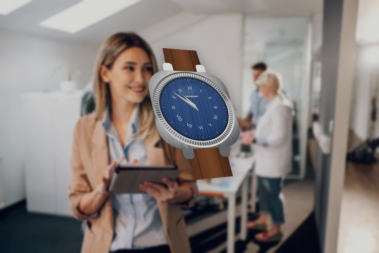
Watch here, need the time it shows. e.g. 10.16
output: 10.52
